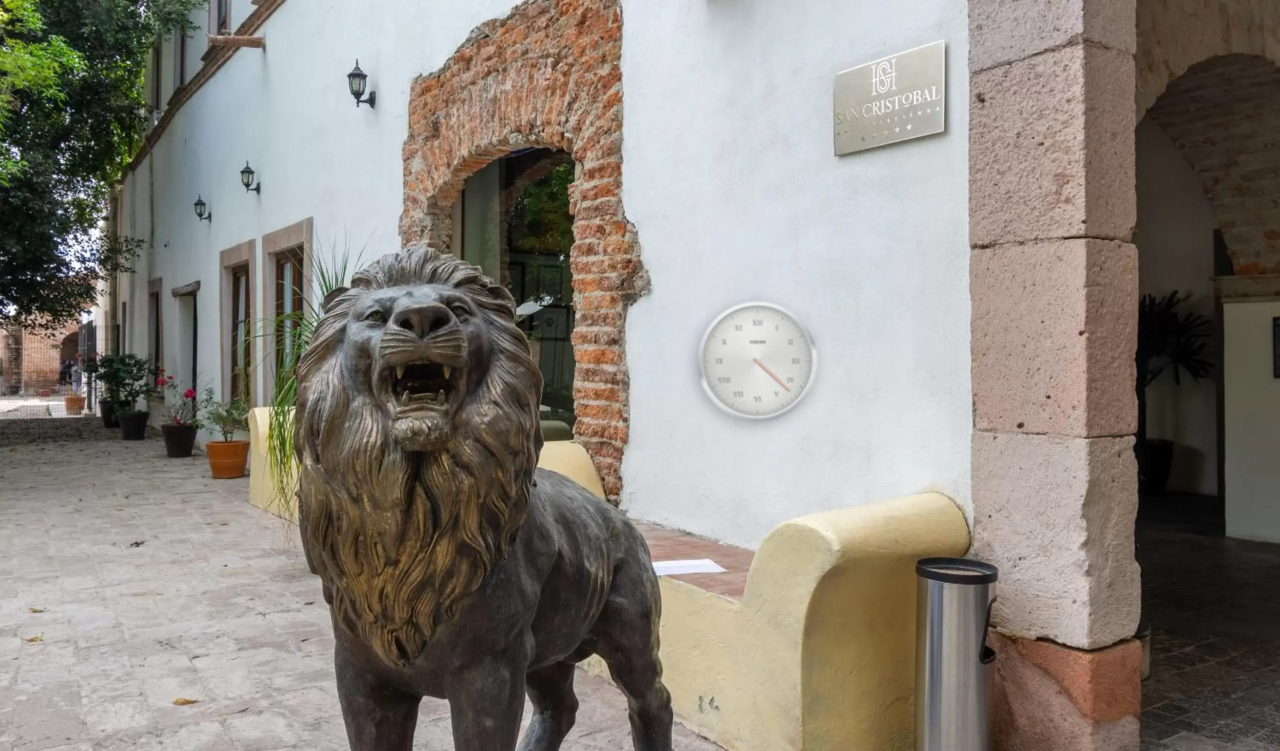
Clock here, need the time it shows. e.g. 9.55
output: 4.22
